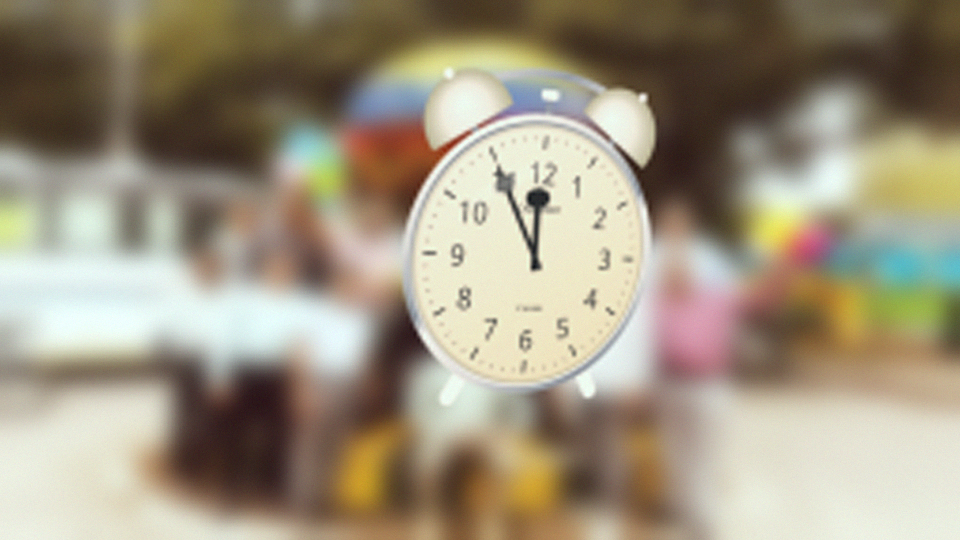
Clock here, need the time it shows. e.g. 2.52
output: 11.55
